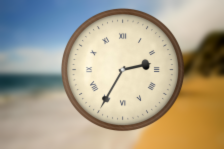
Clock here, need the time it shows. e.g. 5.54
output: 2.35
